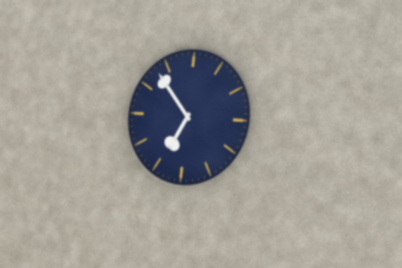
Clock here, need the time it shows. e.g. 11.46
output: 6.53
